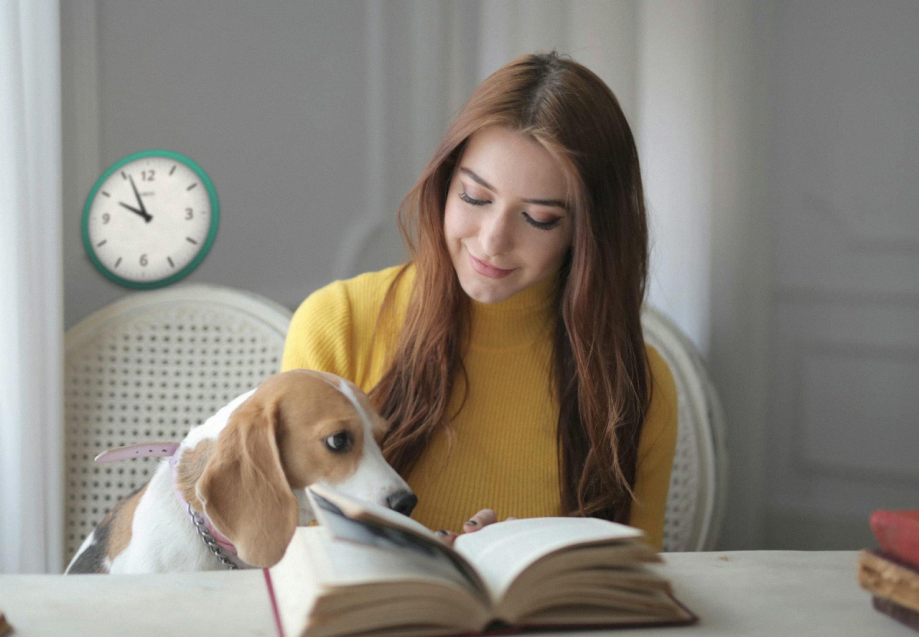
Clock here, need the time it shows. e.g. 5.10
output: 9.56
